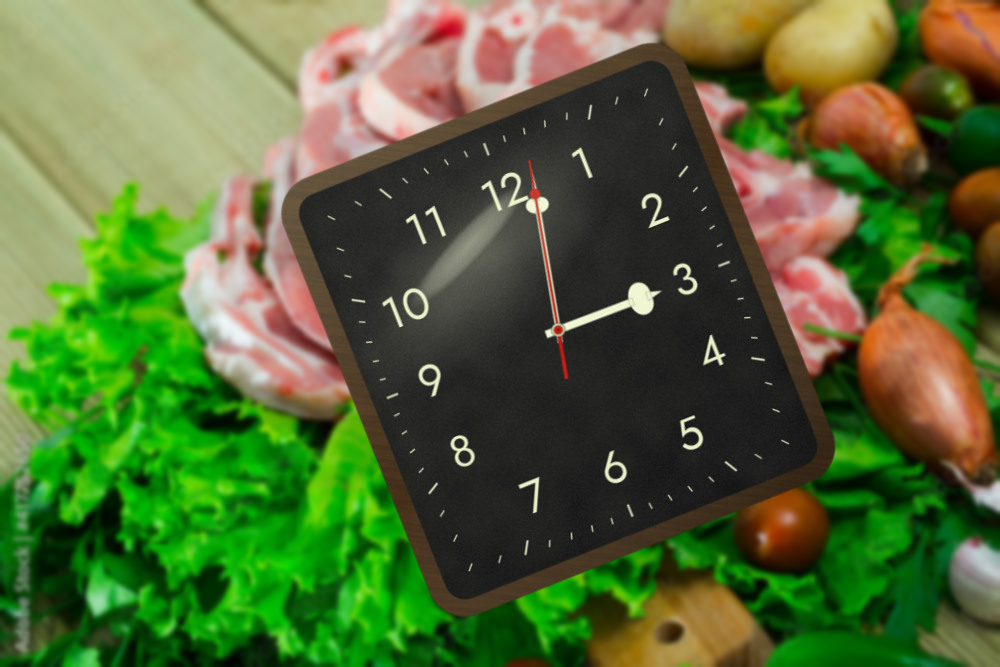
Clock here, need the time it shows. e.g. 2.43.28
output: 3.02.02
